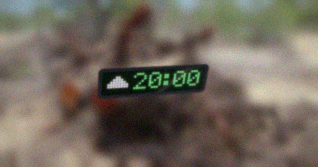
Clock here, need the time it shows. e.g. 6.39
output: 20.00
